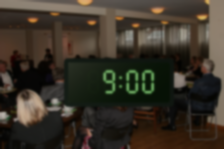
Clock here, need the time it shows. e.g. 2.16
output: 9.00
